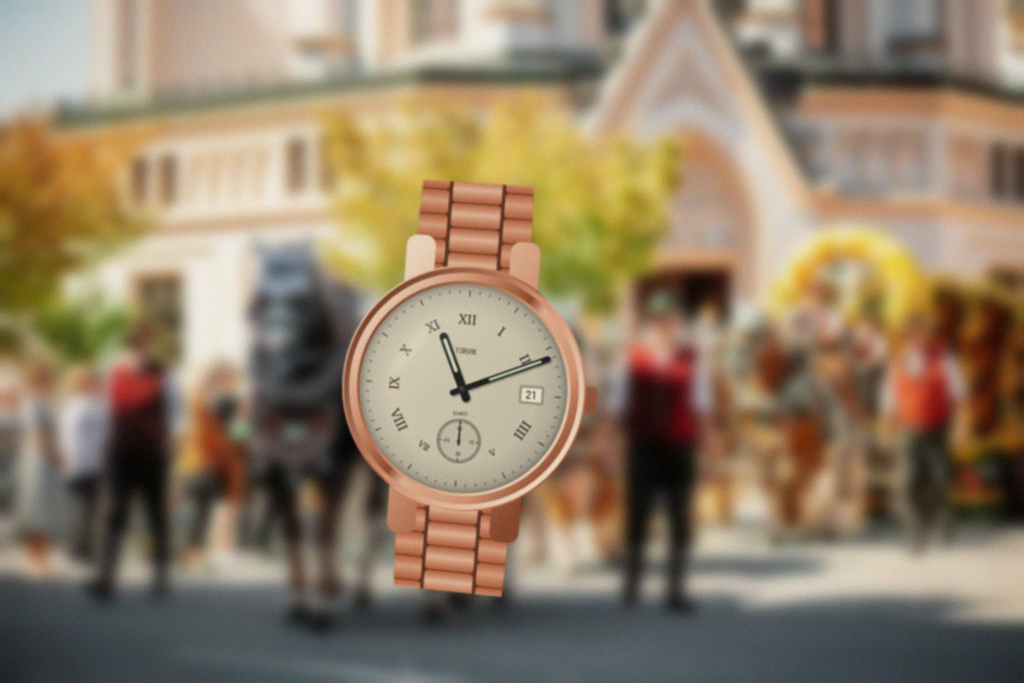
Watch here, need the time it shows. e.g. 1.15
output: 11.11
